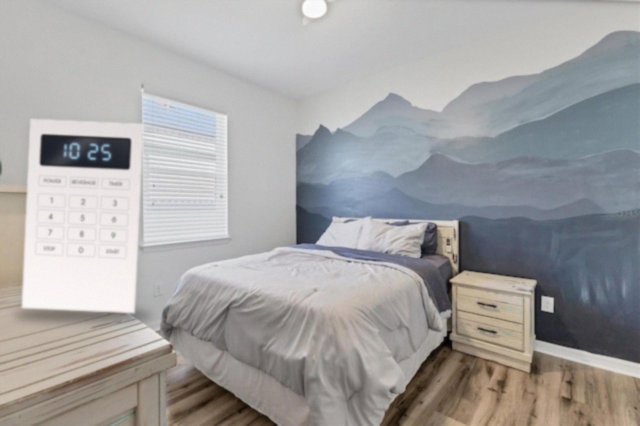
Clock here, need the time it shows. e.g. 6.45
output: 10.25
